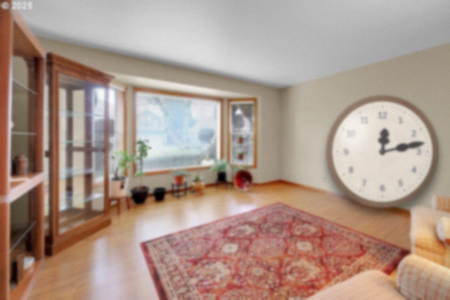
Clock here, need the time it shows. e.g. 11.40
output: 12.13
